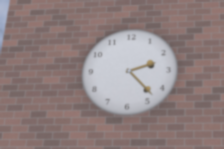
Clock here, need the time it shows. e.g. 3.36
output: 2.23
